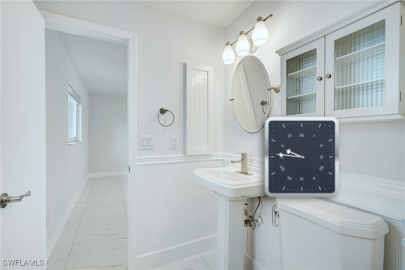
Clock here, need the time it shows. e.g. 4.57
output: 9.46
